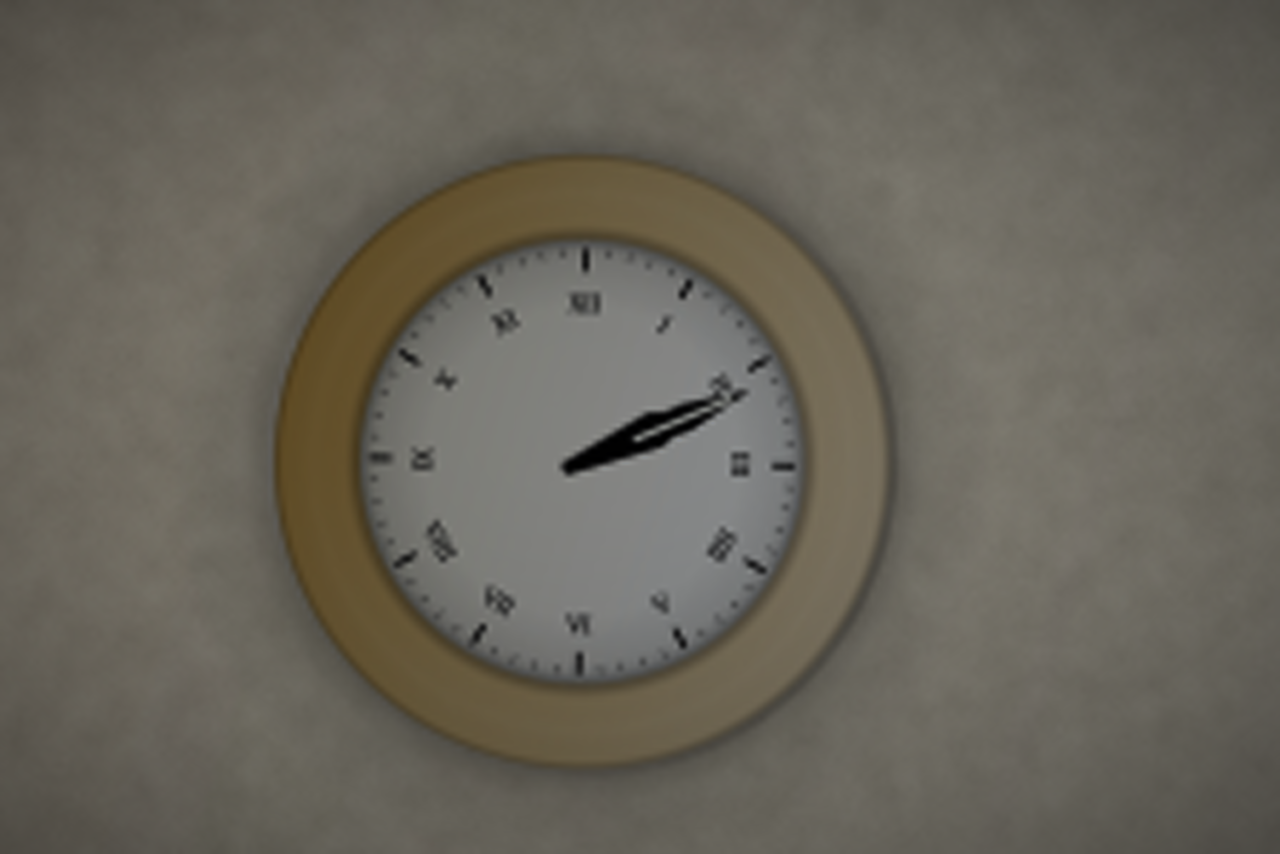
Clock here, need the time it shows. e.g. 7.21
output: 2.11
